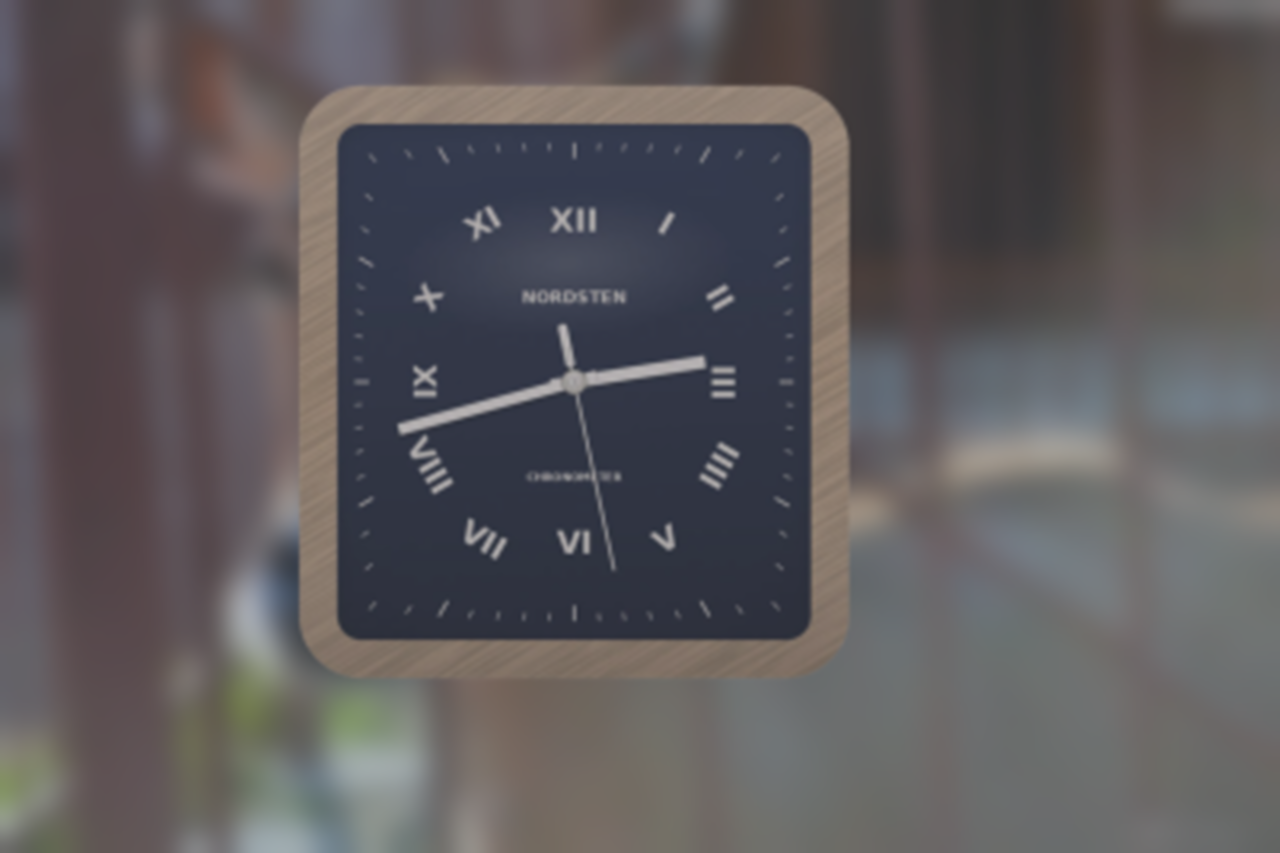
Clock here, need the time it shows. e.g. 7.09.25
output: 2.42.28
